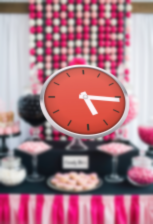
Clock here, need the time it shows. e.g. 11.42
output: 5.16
